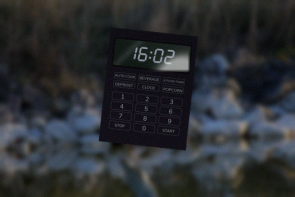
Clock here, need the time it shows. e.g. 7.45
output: 16.02
